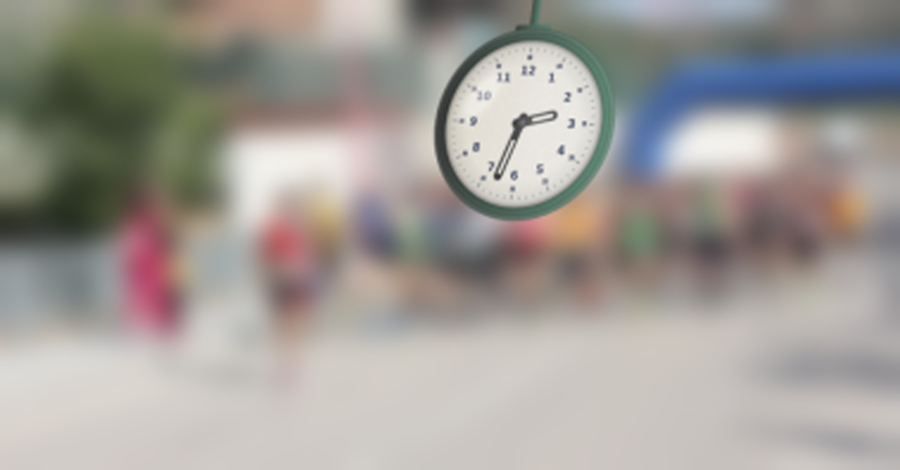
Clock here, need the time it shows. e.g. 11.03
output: 2.33
